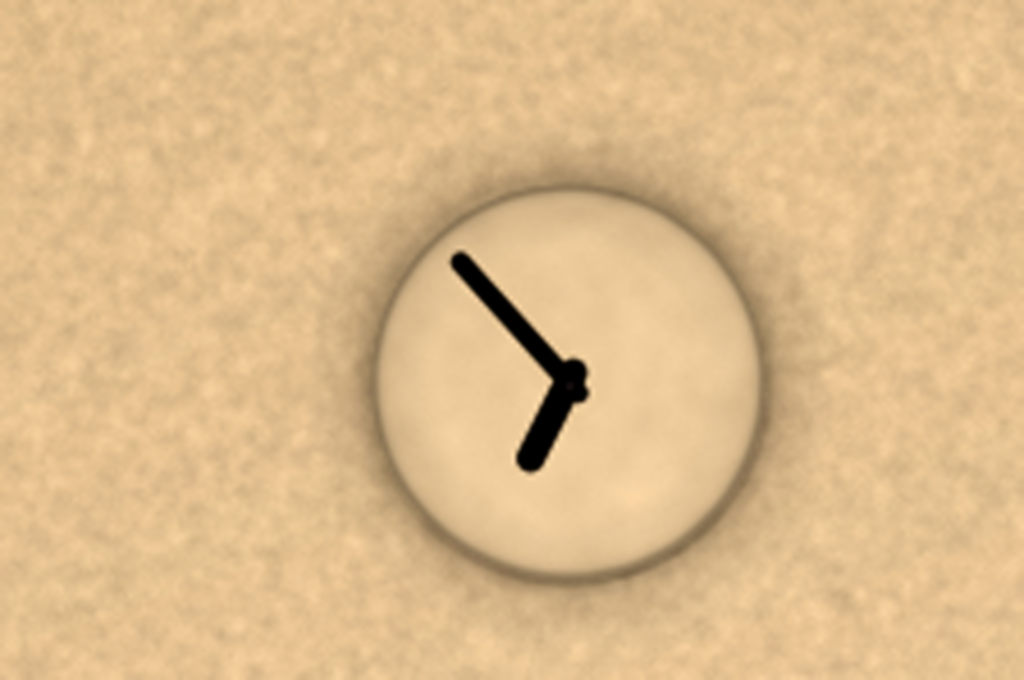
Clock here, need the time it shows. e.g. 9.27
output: 6.53
